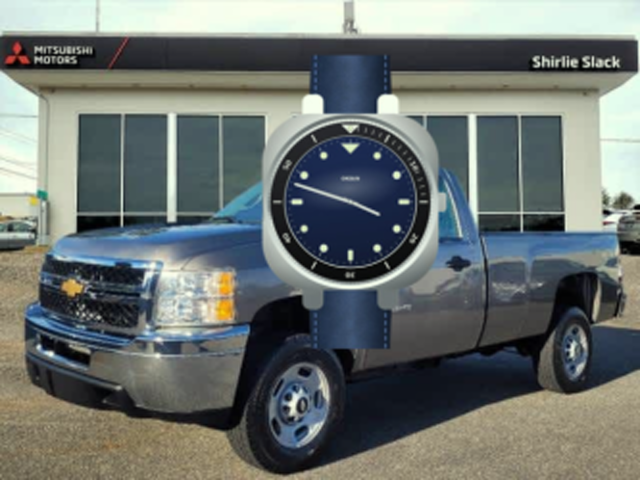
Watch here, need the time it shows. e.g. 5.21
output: 3.48
